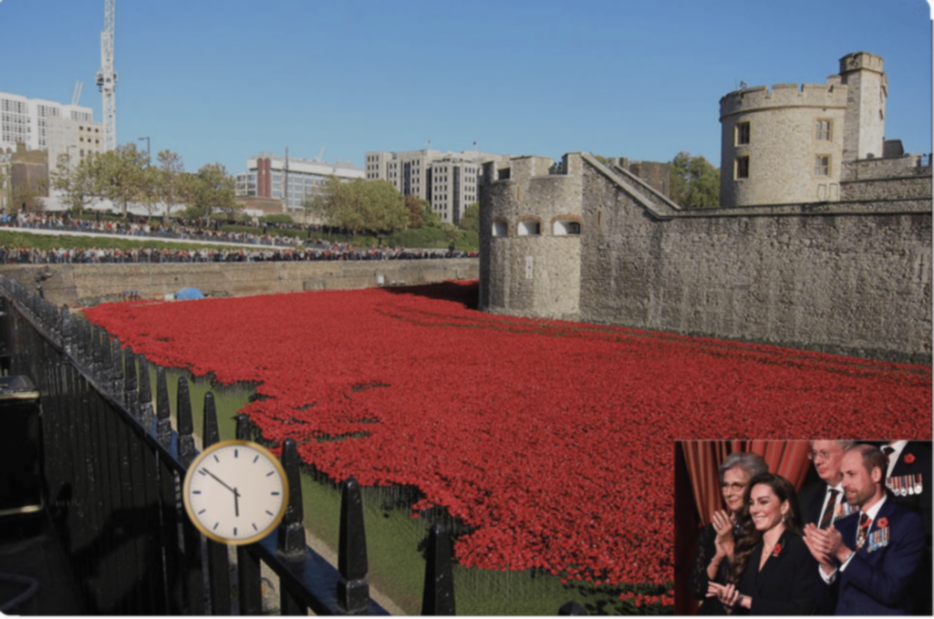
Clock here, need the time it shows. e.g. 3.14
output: 5.51
